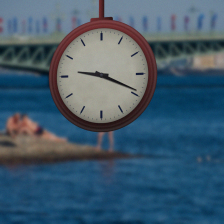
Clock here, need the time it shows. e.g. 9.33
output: 9.19
